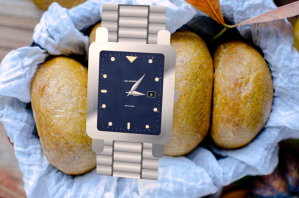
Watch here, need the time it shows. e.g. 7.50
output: 3.06
